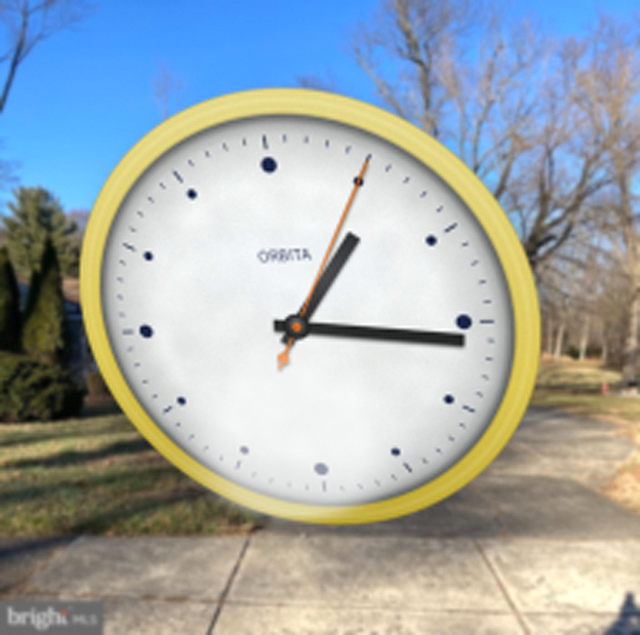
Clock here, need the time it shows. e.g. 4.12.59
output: 1.16.05
